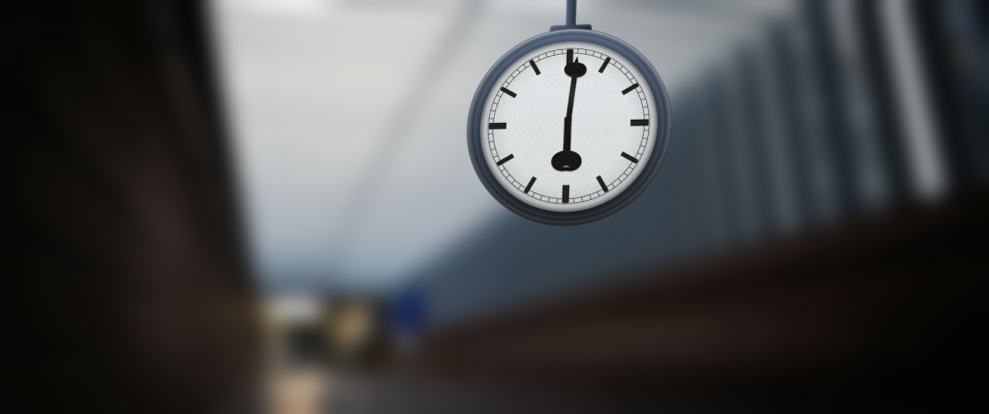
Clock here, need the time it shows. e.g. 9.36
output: 6.01
